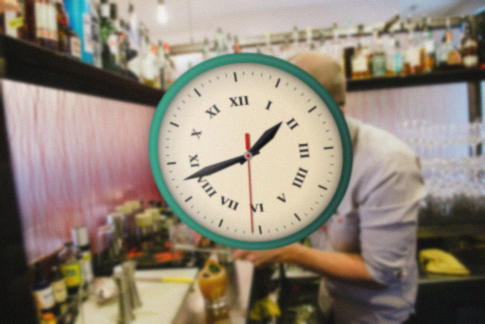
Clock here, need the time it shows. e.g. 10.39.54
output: 1.42.31
